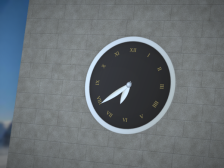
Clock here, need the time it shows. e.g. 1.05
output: 6.39
